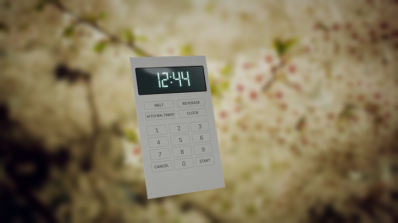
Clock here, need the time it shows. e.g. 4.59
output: 12.44
